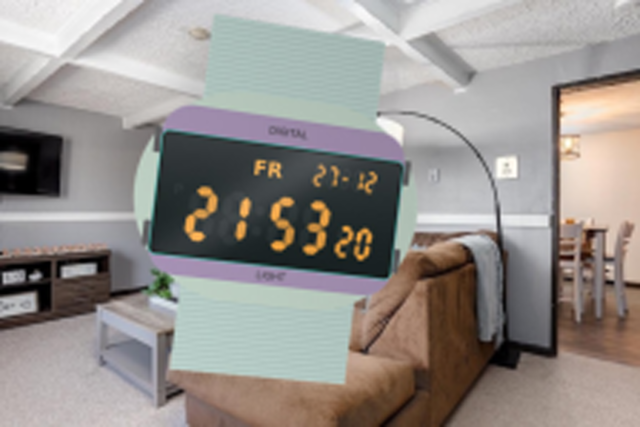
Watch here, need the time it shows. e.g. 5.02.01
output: 21.53.20
